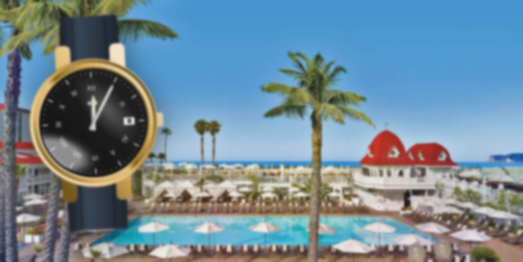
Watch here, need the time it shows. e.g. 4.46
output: 12.05
